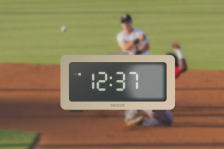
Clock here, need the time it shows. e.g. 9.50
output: 12.37
